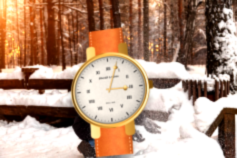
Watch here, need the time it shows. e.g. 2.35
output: 3.03
